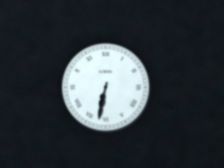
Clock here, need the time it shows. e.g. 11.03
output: 6.32
